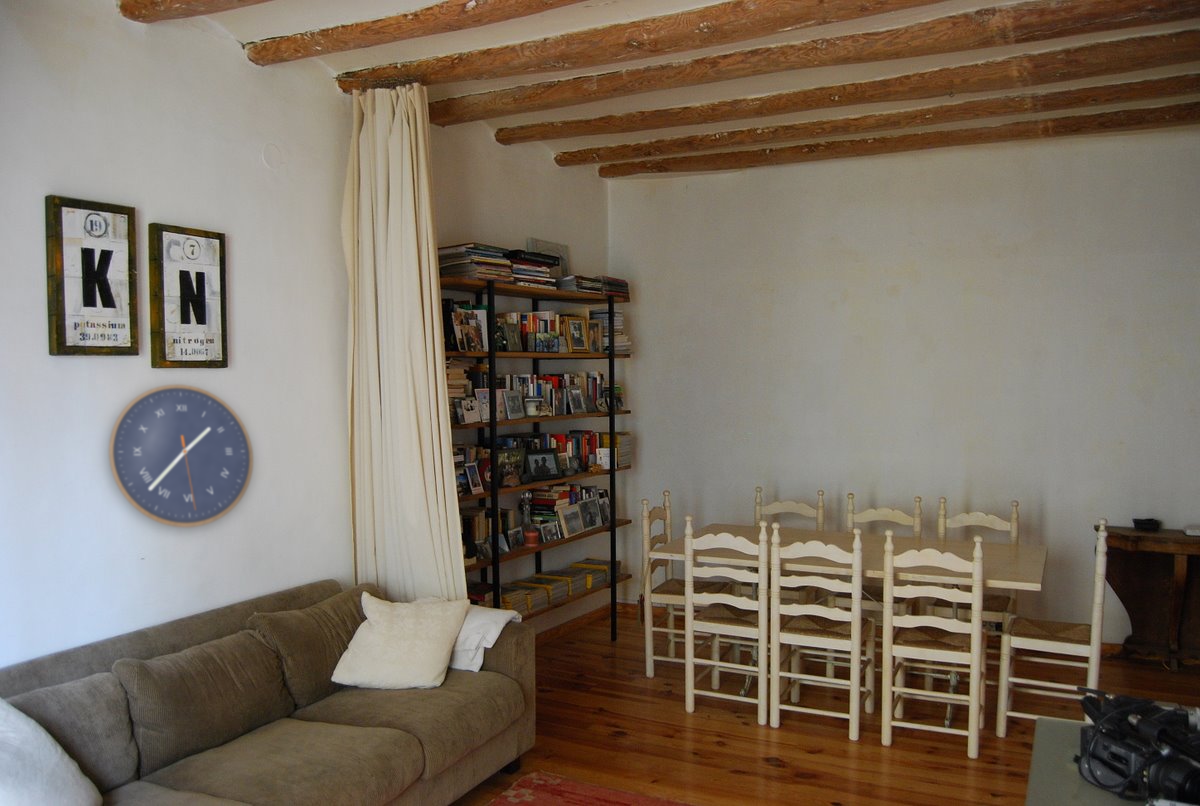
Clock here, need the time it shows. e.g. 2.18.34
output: 1.37.29
